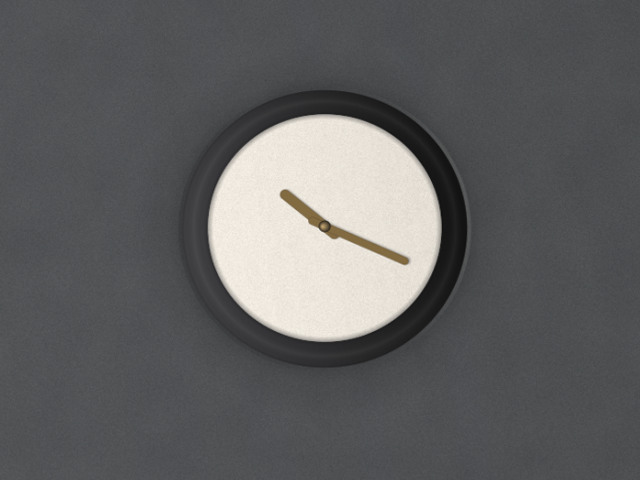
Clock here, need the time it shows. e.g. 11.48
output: 10.19
